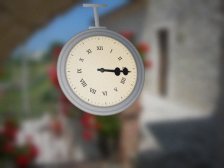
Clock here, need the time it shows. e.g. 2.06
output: 3.16
